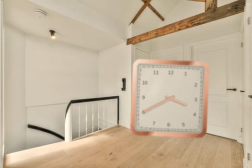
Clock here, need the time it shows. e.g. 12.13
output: 3.40
